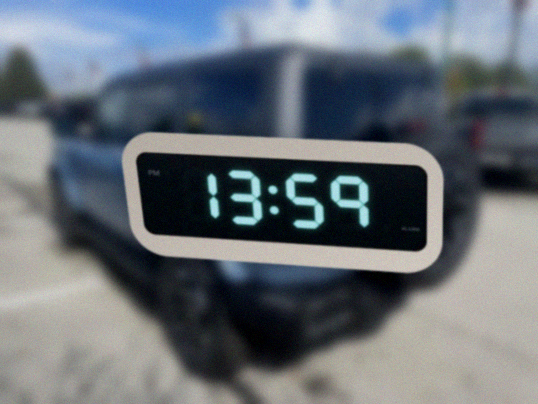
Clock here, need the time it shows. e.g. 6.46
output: 13.59
